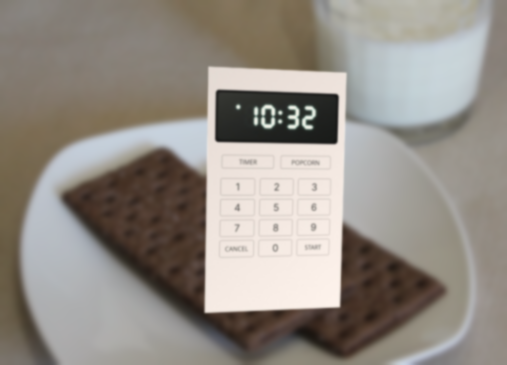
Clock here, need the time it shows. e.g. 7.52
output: 10.32
